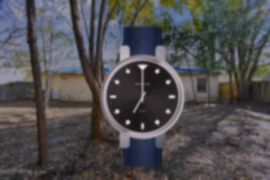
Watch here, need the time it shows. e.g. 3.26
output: 7.00
